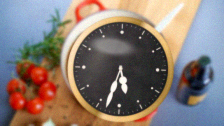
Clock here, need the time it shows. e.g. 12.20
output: 5.33
